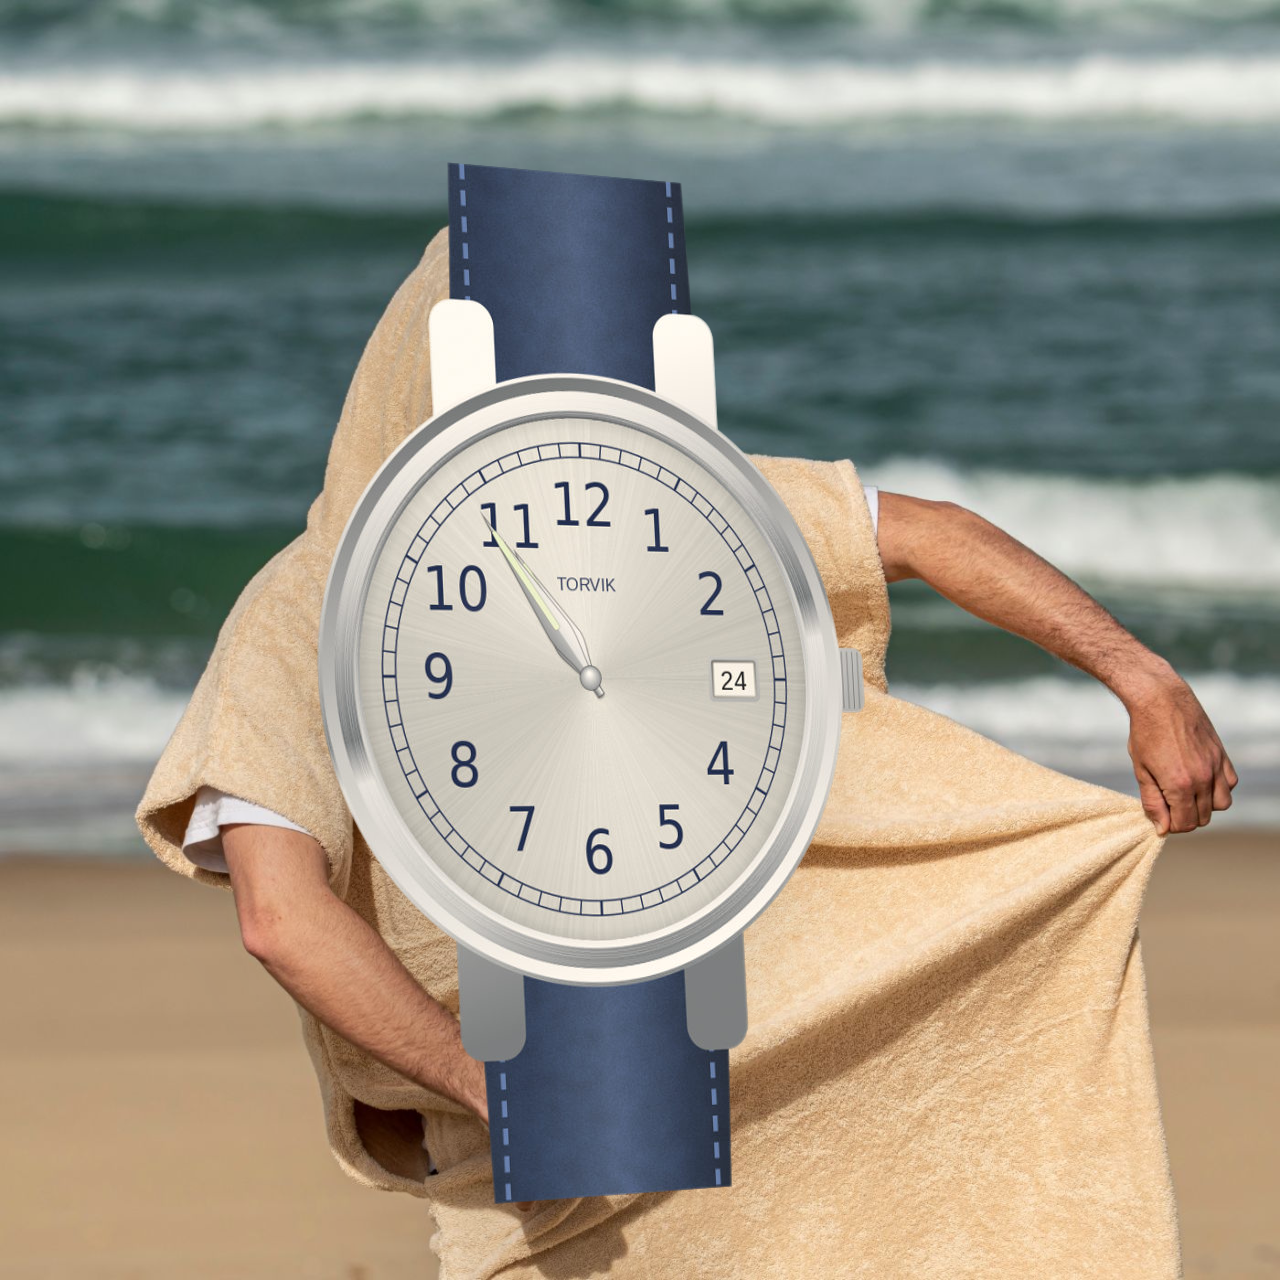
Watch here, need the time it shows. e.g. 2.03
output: 10.54
